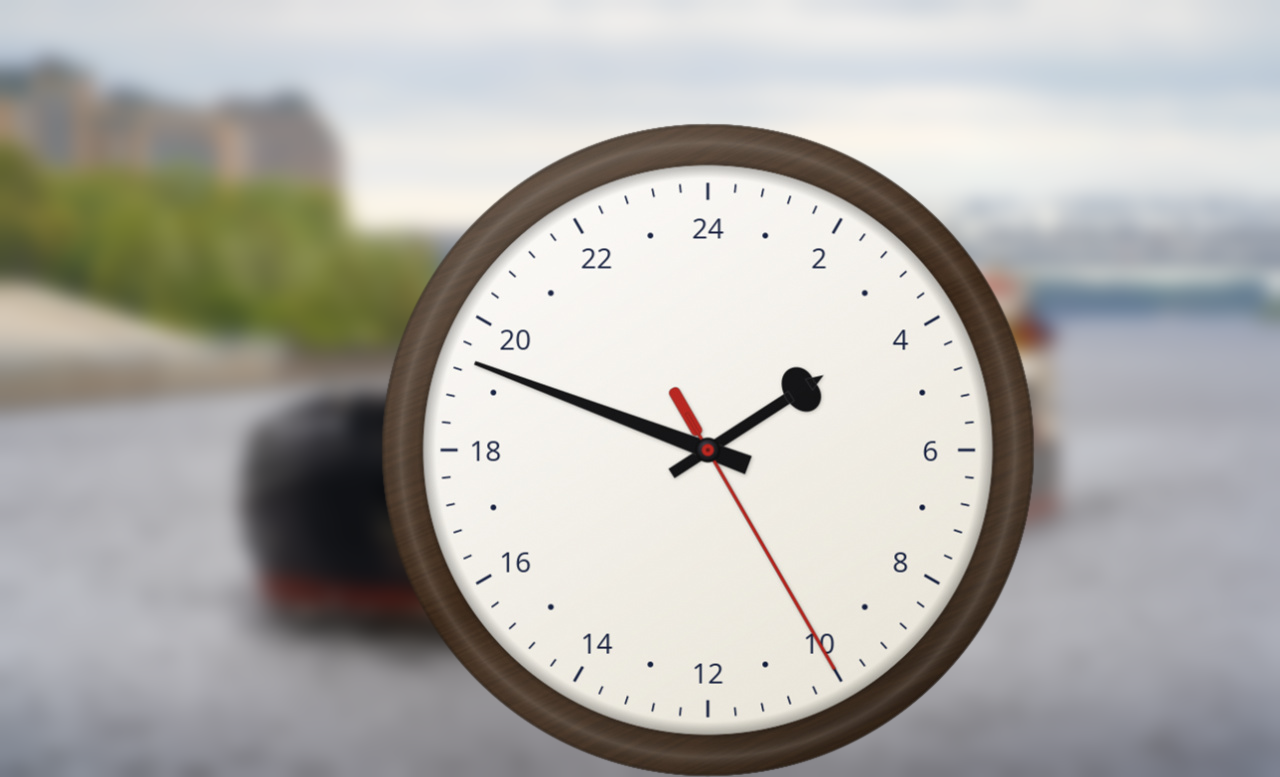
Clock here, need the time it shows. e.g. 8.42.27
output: 3.48.25
